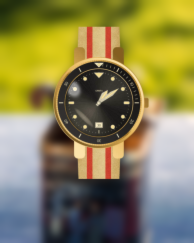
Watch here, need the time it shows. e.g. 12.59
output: 1.09
